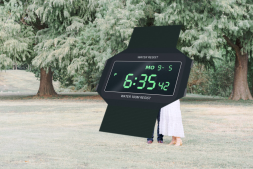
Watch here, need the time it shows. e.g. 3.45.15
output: 6.35.42
